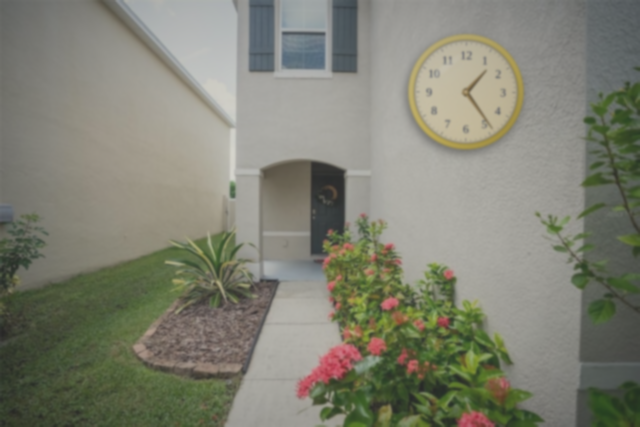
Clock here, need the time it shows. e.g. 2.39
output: 1.24
